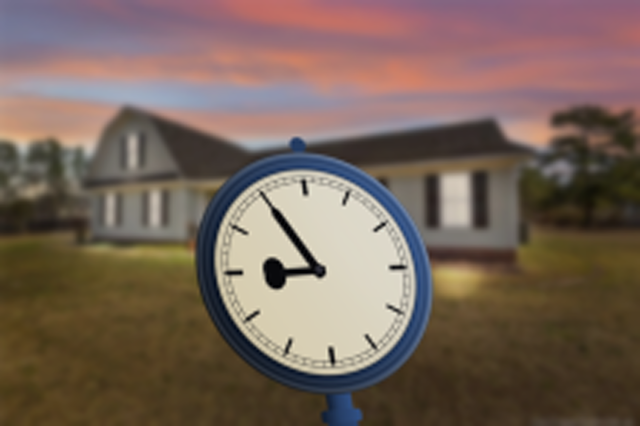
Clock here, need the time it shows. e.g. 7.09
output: 8.55
